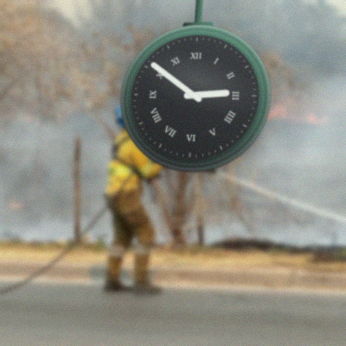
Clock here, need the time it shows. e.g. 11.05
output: 2.51
